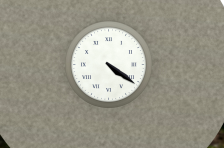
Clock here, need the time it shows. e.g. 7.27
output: 4.21
